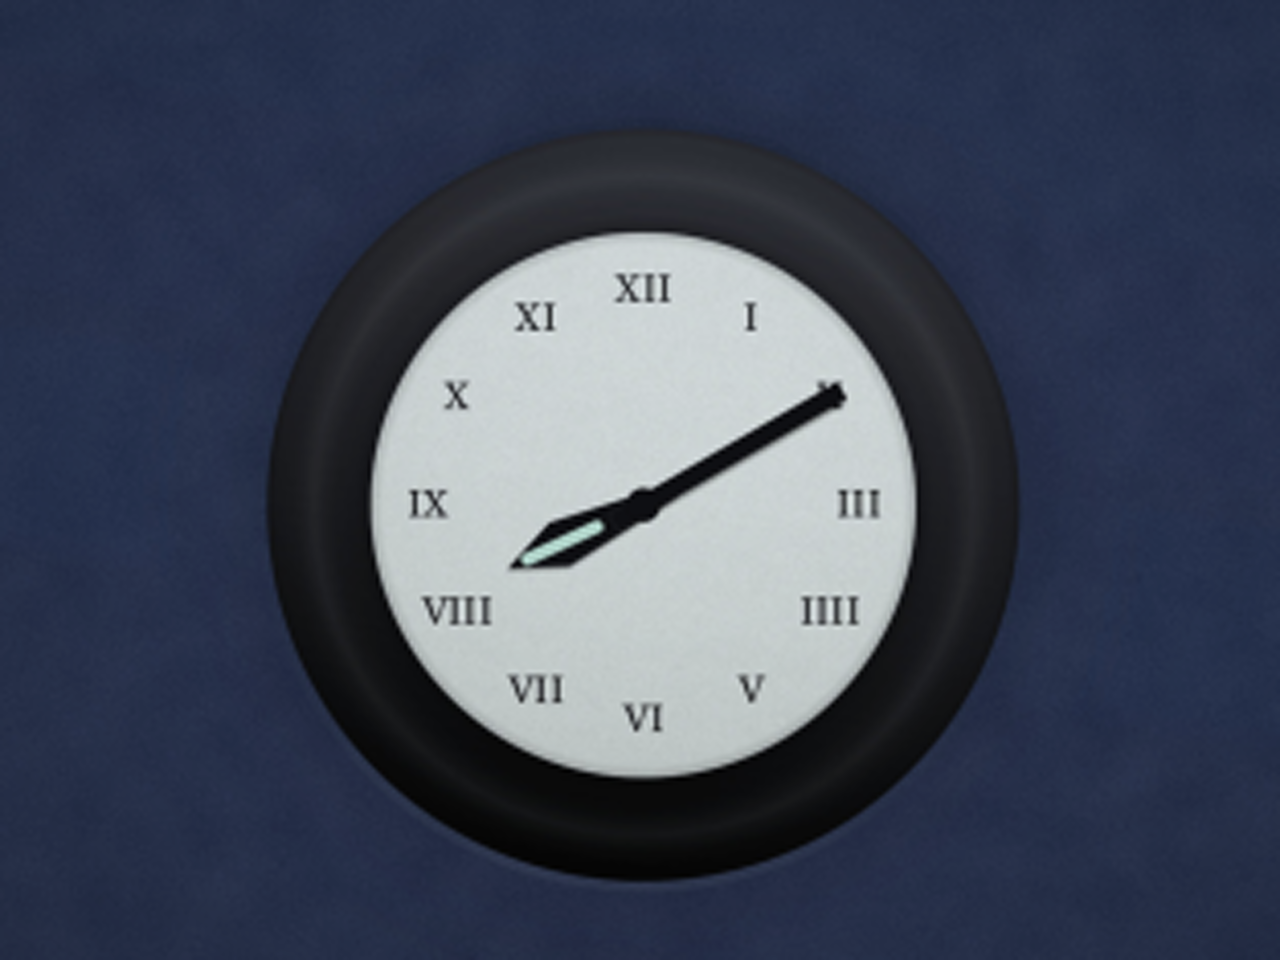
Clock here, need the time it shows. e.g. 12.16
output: 8.10
